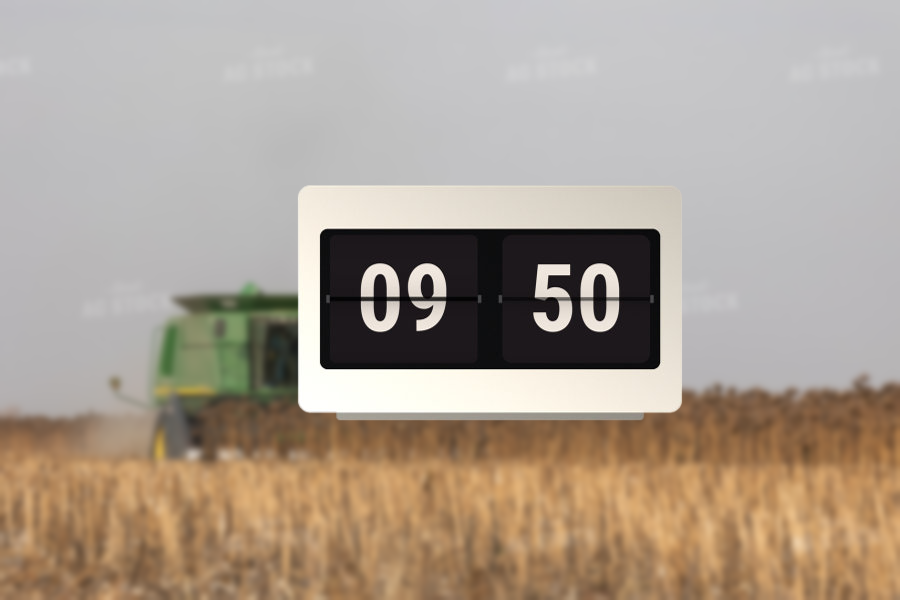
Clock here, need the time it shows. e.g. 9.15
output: 9.50
